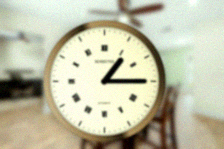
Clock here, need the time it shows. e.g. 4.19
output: 1.15
